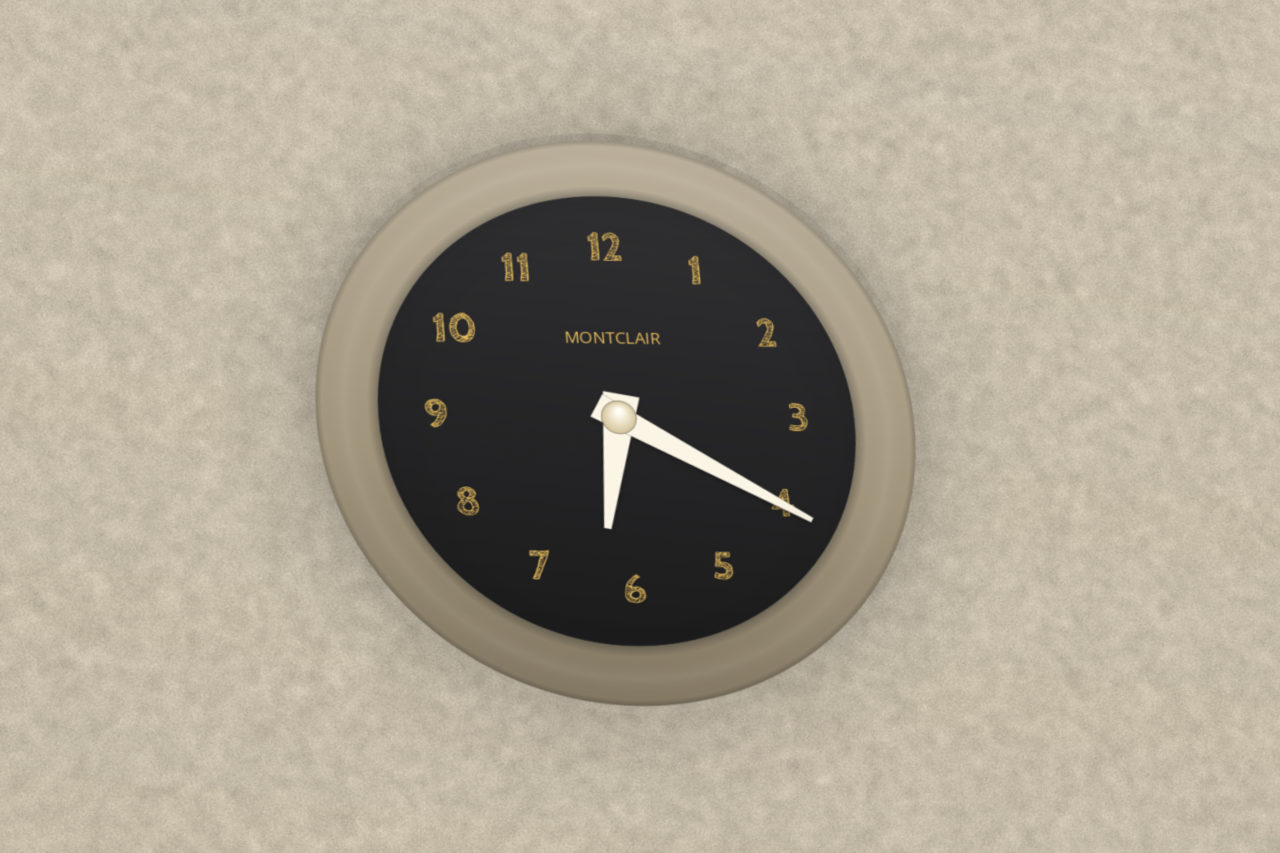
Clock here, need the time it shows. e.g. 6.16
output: 6.20
